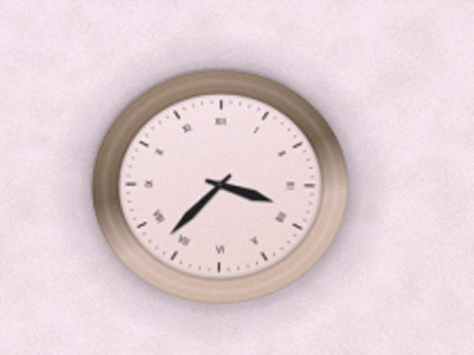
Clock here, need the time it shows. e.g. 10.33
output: 3.37
